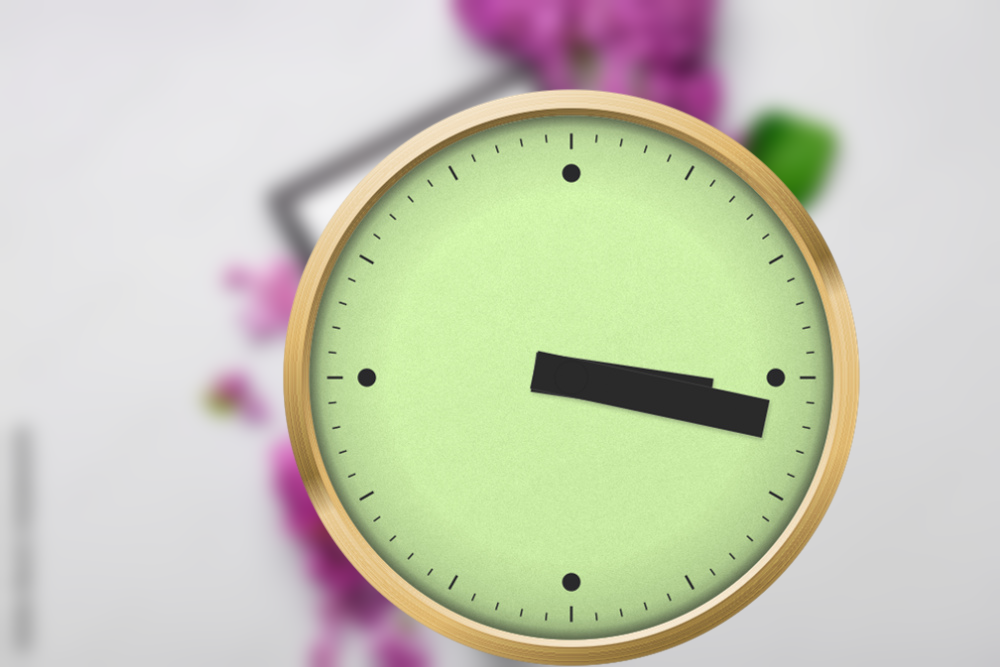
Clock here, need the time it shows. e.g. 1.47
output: 3.17
